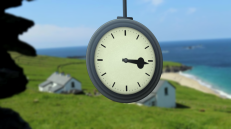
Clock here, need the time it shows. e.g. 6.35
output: 3.16
